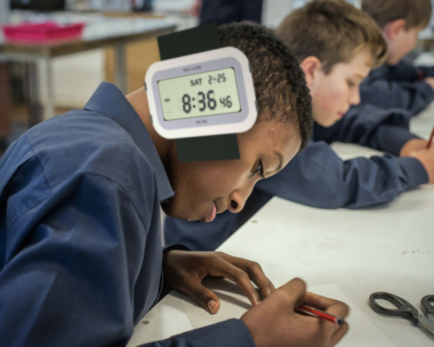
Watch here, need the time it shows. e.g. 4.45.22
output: 8.36.46
